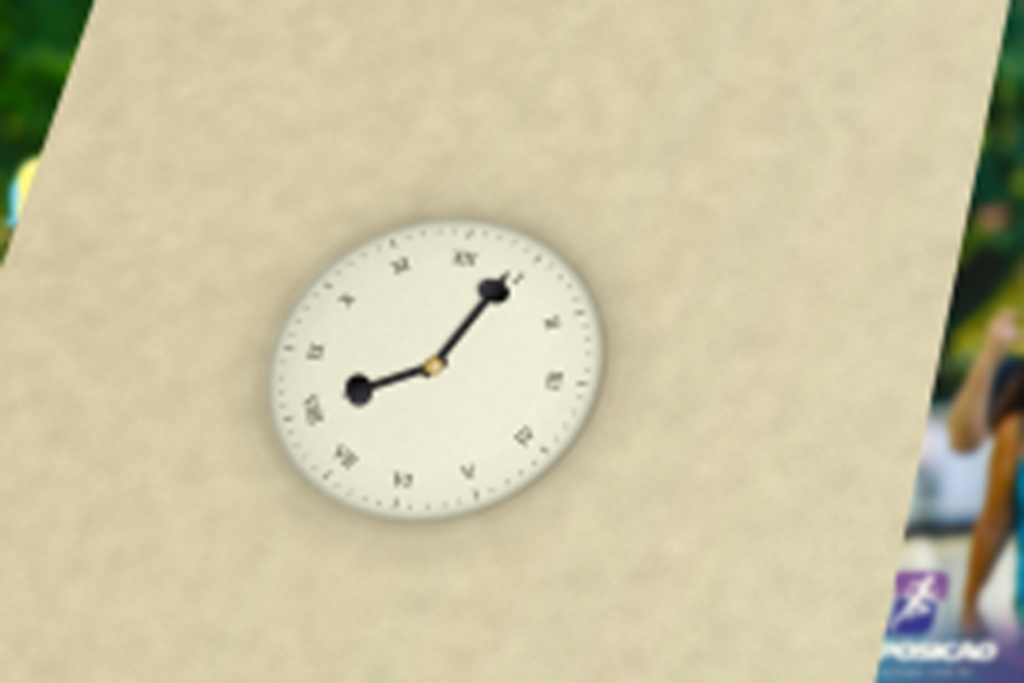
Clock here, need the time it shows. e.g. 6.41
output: 8.04
